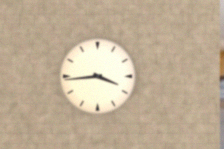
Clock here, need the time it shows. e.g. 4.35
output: 3.44
